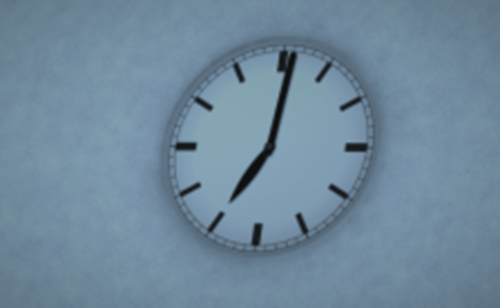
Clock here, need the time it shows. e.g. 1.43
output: 7.01
